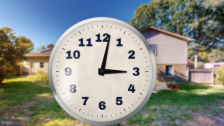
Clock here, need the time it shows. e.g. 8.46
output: 3.02
